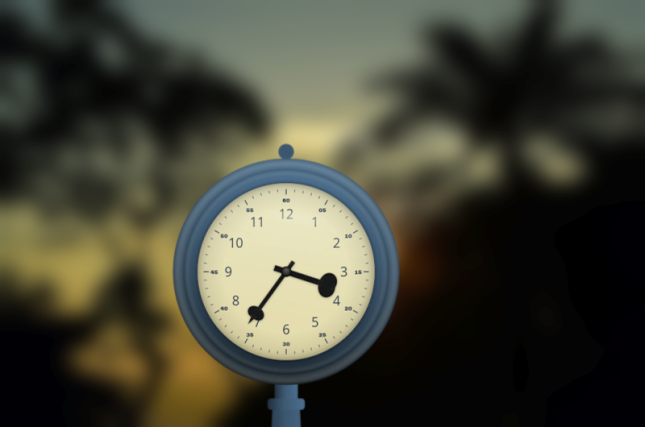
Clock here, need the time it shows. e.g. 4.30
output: 3.36
